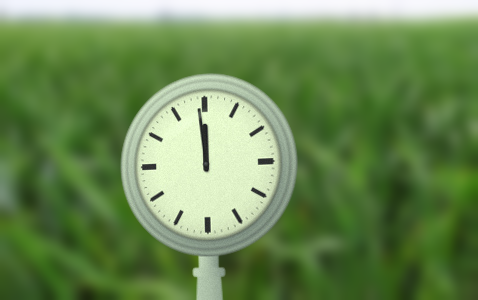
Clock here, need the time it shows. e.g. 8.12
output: 11.59
